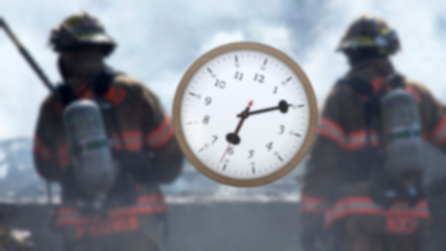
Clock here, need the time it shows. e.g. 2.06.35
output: 6.09.31
